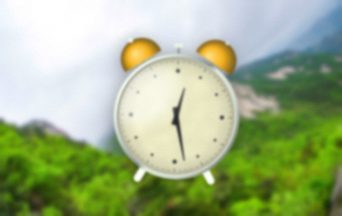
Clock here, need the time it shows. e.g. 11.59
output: 12.28
